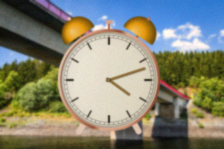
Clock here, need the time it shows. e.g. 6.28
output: 4.12
